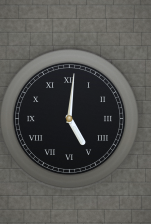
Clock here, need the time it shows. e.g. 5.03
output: 5.01
